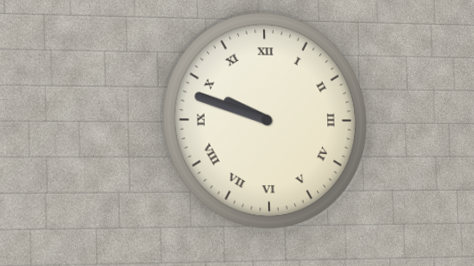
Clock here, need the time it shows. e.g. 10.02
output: 9.48
